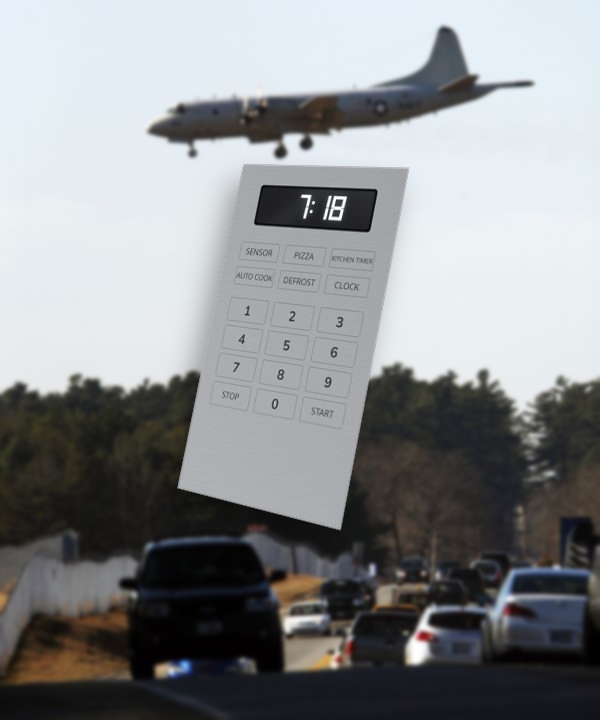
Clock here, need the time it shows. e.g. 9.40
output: 7.18
